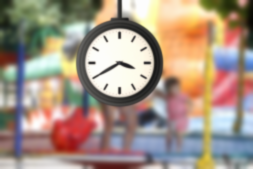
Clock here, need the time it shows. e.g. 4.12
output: 3.40
